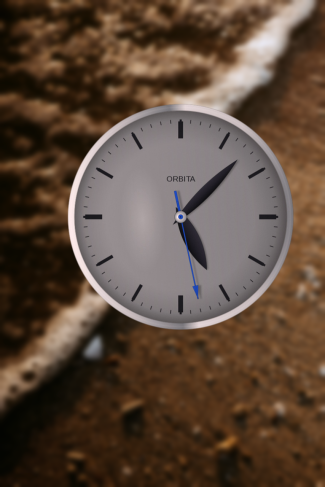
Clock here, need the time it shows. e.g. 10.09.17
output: 5.07.28
